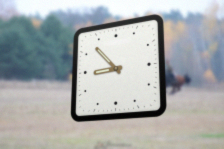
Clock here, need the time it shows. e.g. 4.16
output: 8.53
